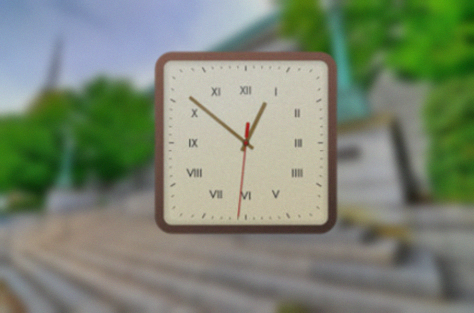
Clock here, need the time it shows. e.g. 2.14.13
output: 12.51.31
